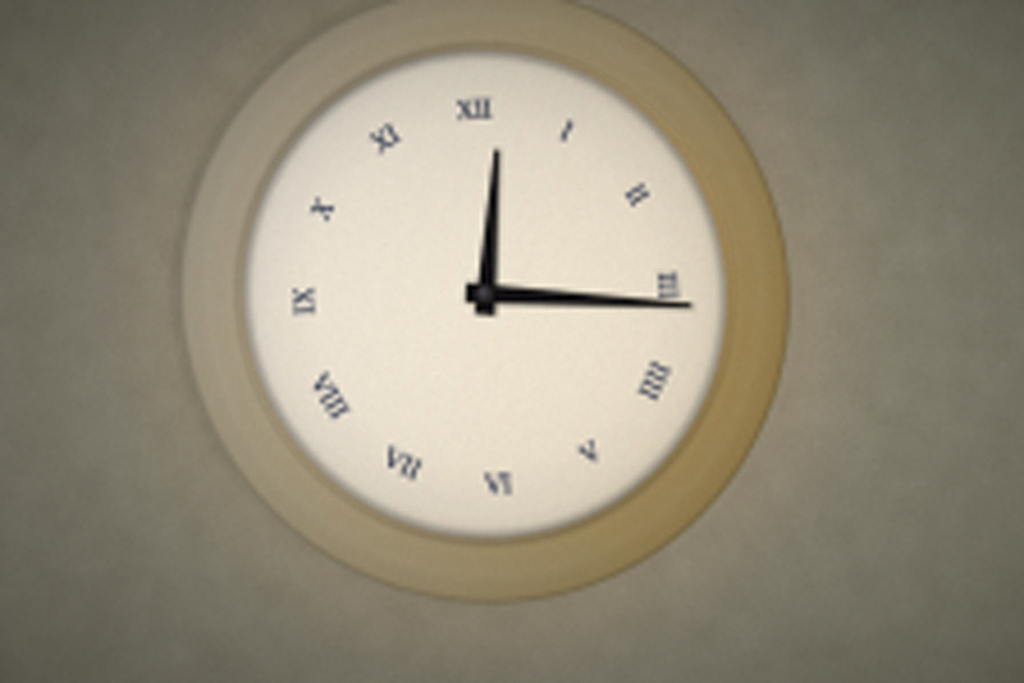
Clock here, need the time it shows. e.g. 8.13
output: 12.16
